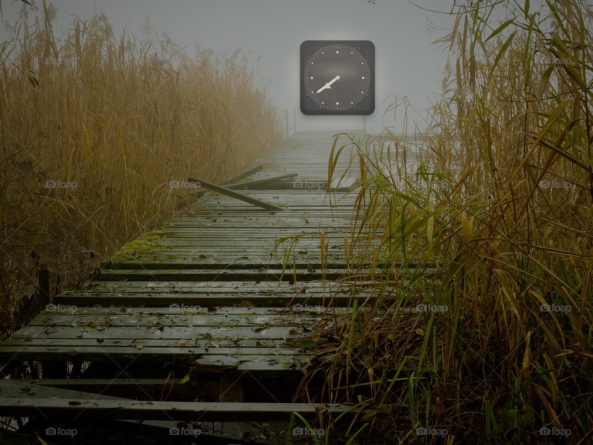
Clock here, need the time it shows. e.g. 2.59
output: 7.39
